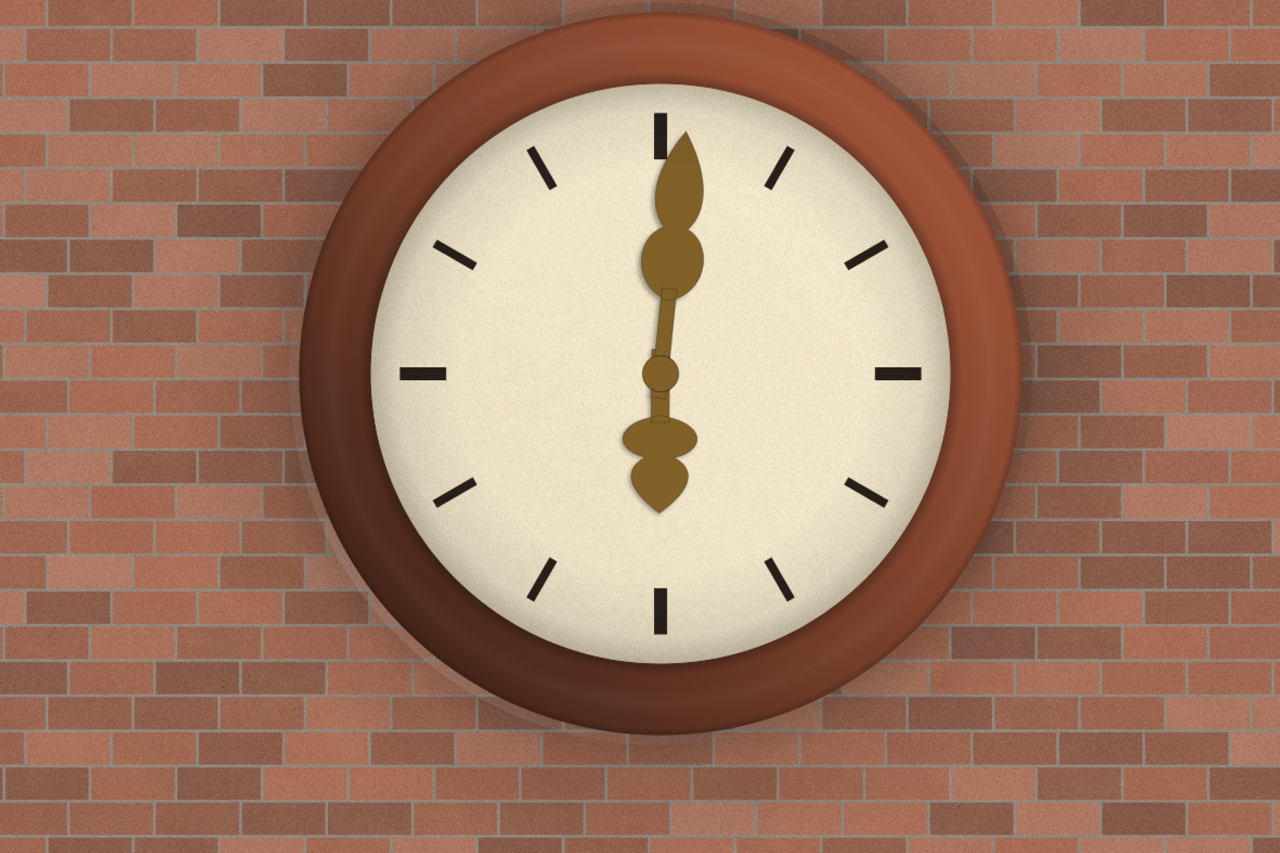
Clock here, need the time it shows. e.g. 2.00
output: 6.01
